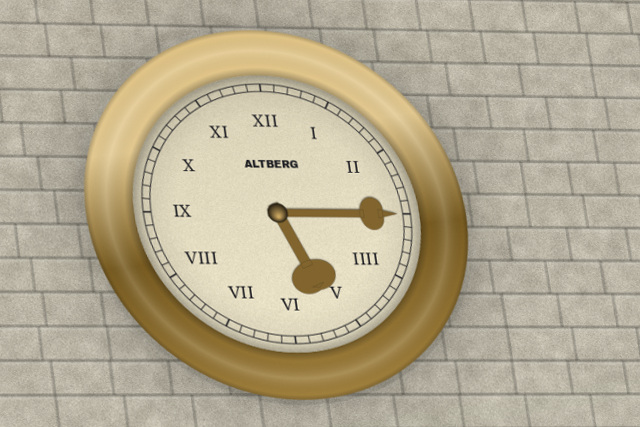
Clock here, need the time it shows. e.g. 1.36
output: 5.15
